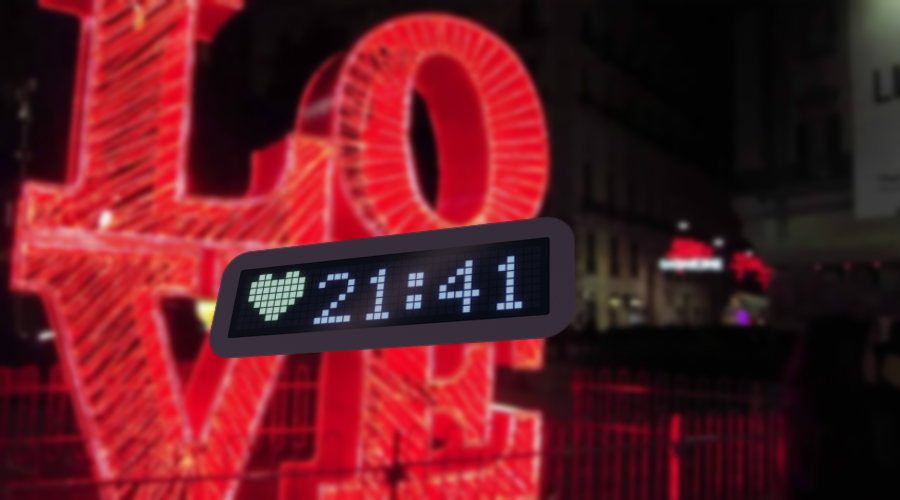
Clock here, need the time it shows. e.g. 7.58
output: 21.41
